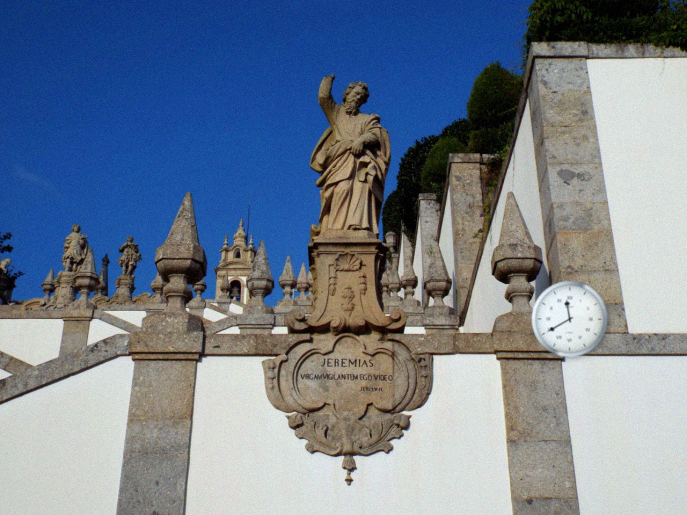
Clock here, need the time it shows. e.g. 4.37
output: 11.40
